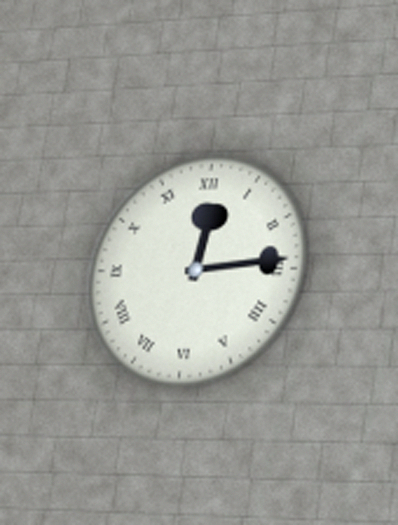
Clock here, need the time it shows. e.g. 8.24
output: 12.14
